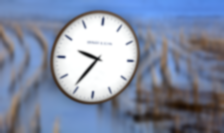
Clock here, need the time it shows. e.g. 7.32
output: 9.36
